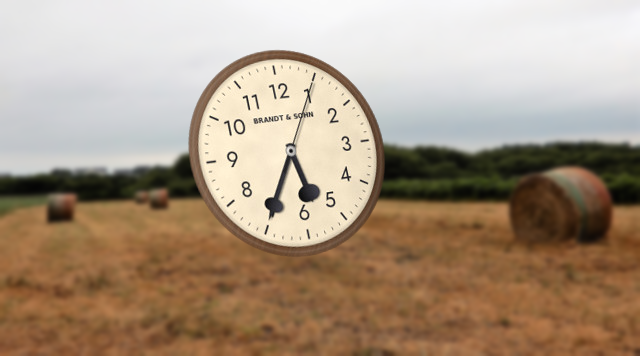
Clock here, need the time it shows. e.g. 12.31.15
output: 5.35.05
